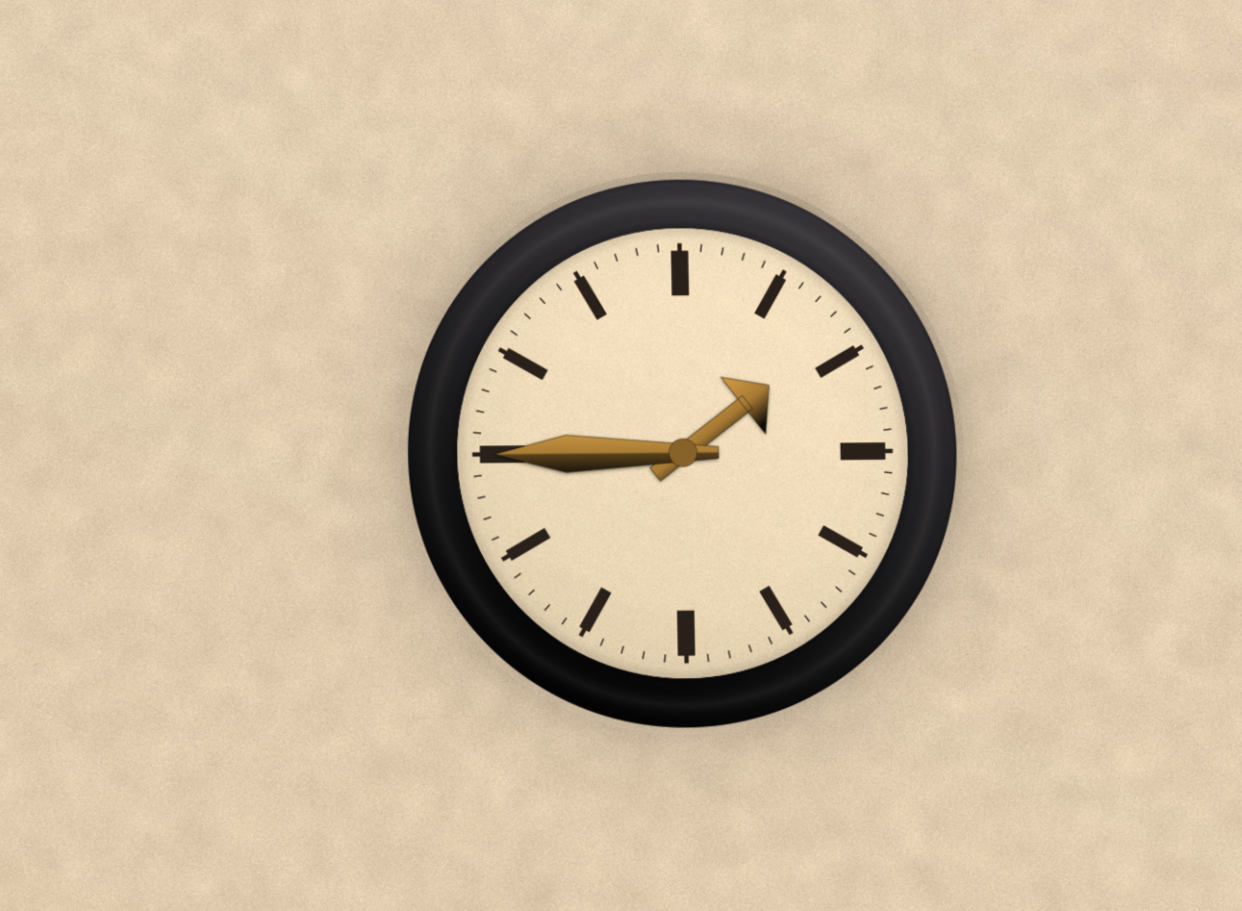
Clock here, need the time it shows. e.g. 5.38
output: 1.45
